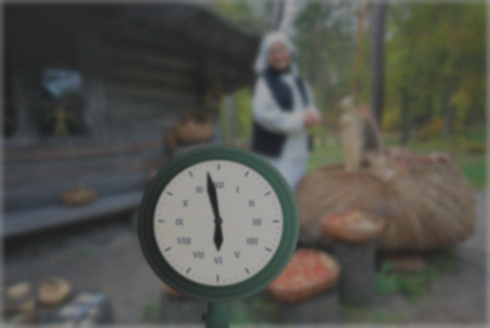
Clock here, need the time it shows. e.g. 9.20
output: 5.58
